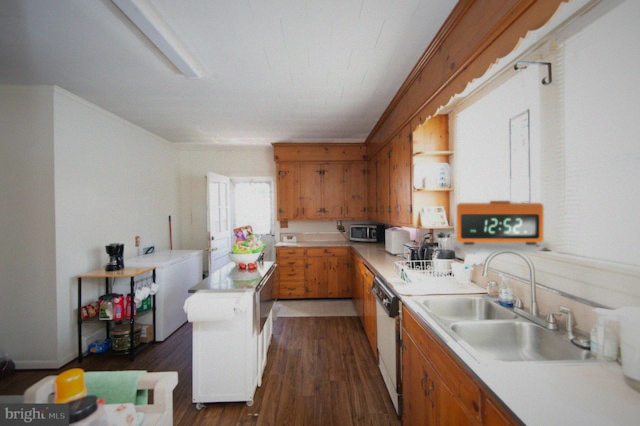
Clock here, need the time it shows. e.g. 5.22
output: 12.52
